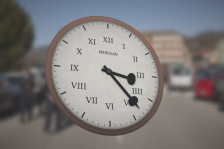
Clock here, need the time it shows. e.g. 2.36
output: 3.23
